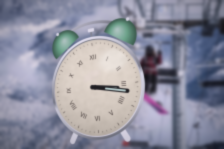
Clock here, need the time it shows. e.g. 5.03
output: 3.17
